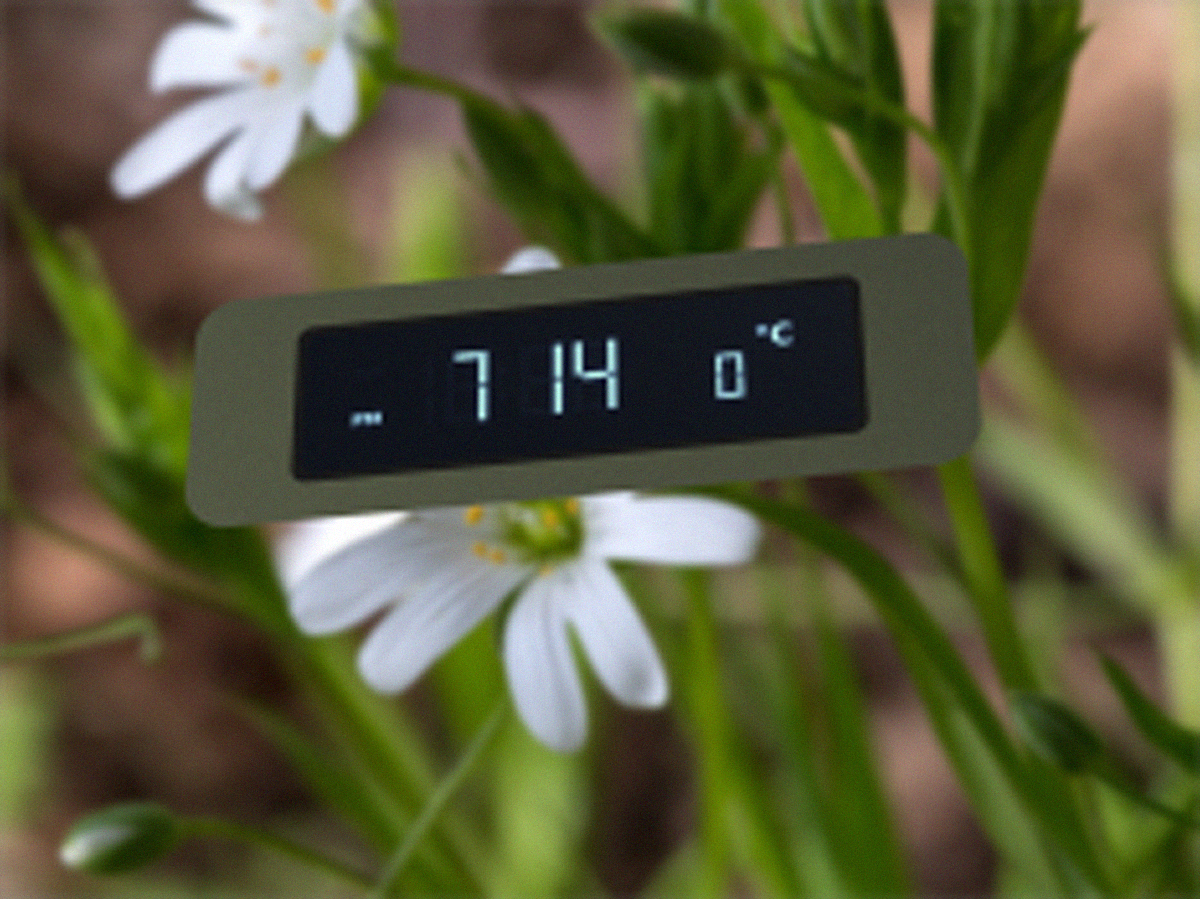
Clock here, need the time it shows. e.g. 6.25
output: 7.14
